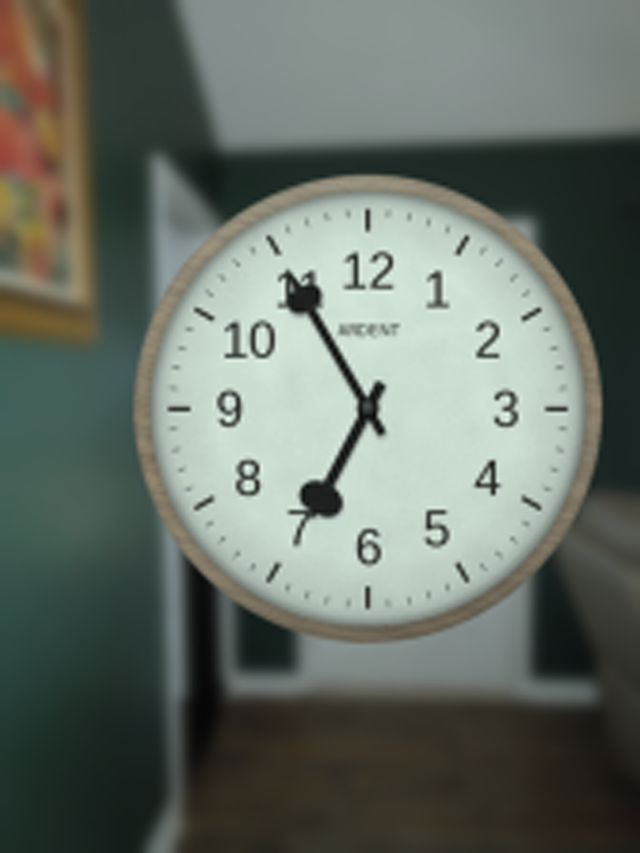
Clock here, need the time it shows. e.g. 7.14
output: 6.55
